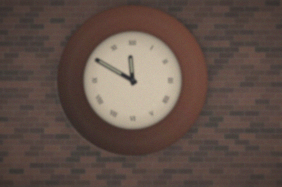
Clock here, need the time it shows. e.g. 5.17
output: 11.50
